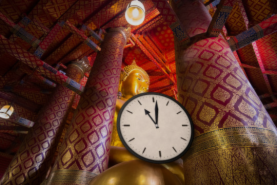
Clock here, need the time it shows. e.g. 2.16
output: 11.01
